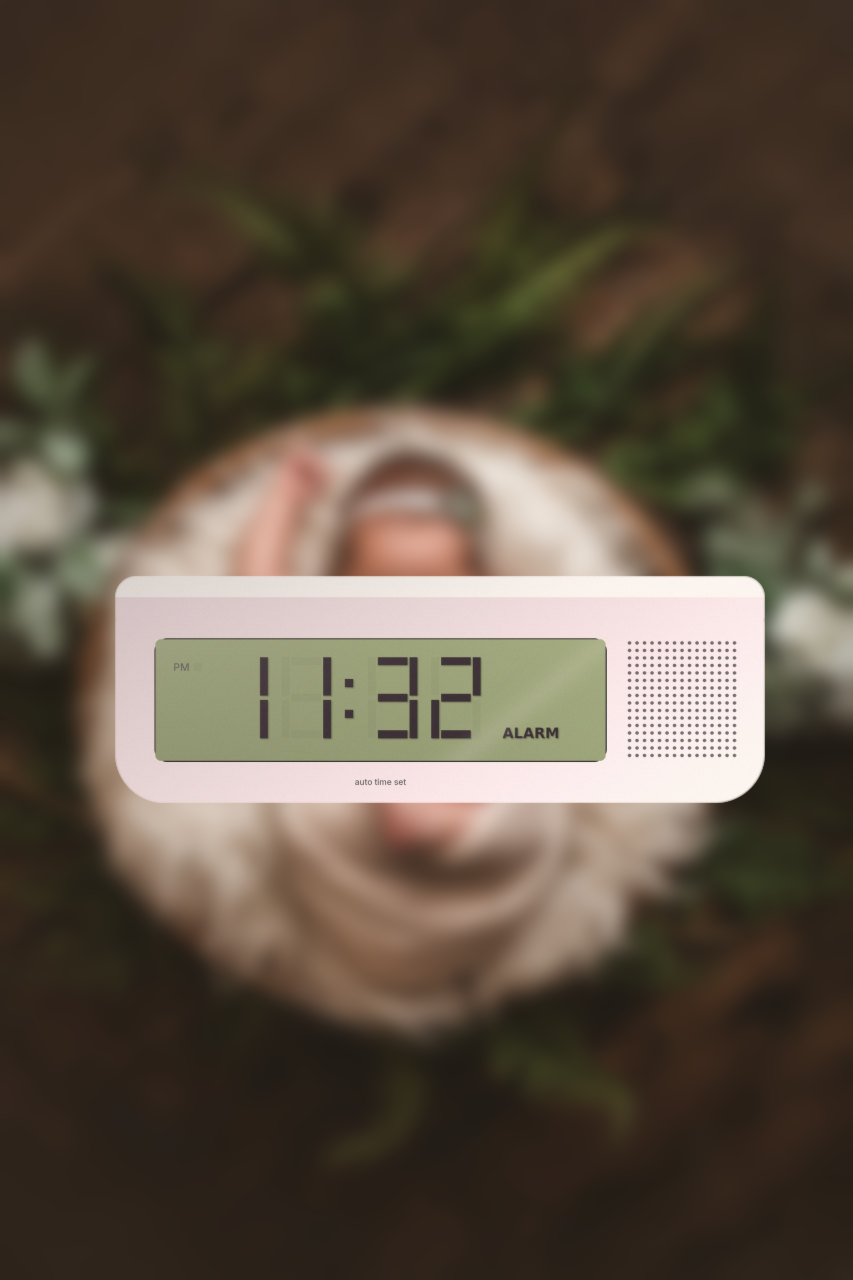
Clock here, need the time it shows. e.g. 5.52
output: 11.32
